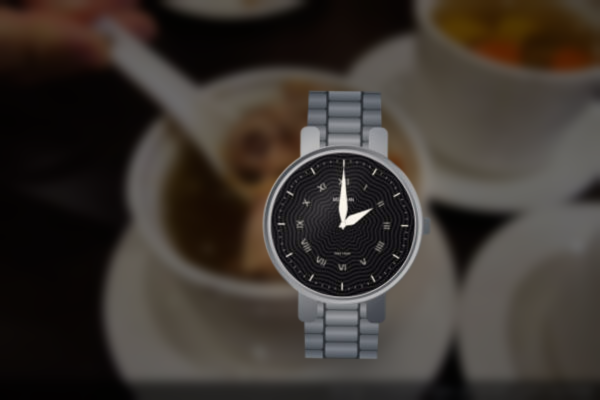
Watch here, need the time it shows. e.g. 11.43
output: 2.00
